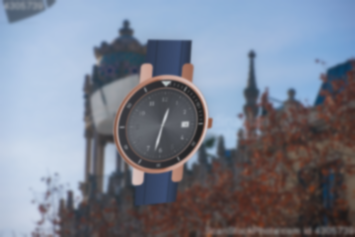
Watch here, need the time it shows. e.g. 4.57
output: 12.32
